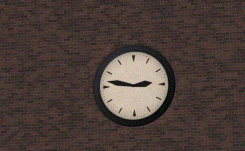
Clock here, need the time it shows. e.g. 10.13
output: 2.47
